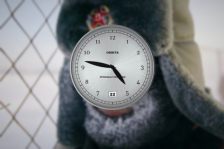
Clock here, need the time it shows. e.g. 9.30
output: 4.47
